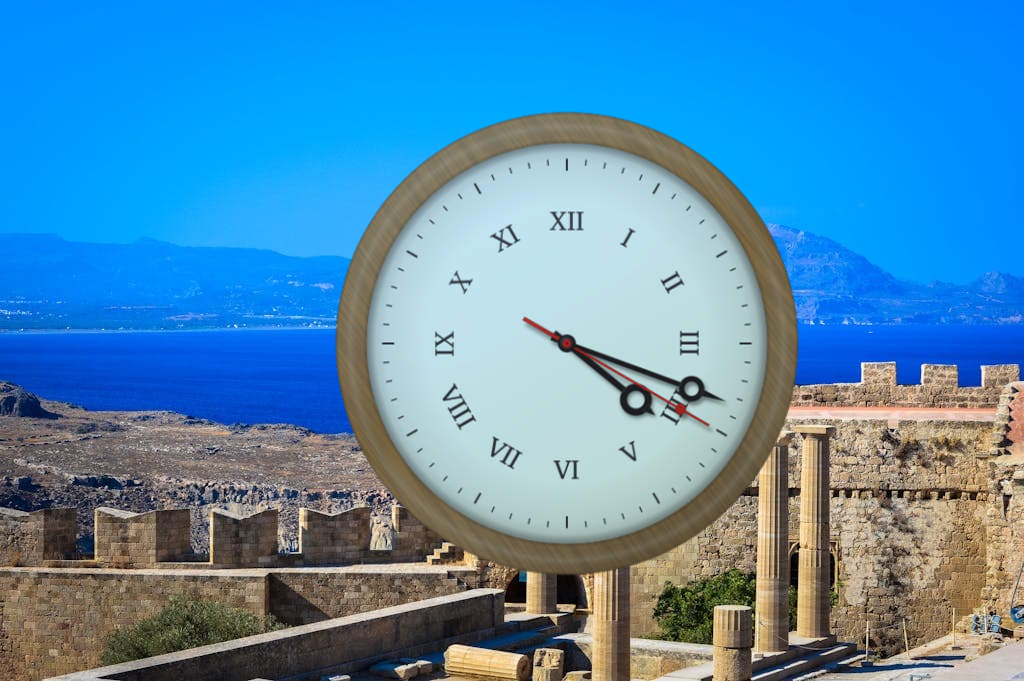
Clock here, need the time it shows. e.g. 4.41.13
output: 4.18.20
